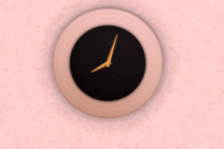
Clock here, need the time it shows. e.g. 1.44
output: 8.03
